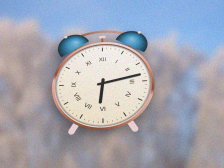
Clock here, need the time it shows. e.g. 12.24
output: 6.13
